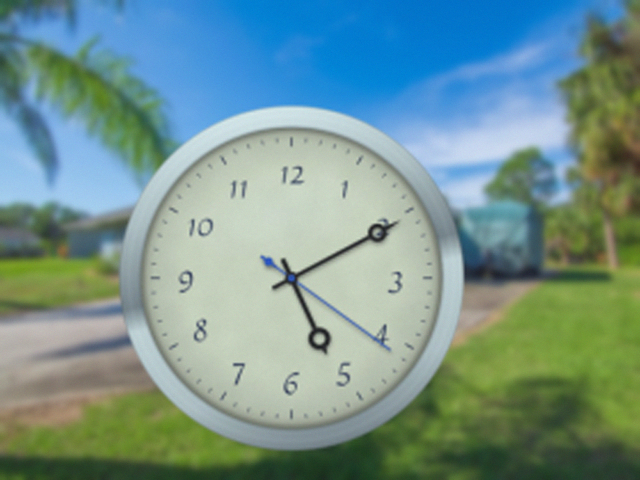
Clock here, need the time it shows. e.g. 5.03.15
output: 5.10.21
